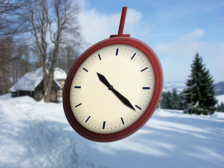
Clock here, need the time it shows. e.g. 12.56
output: 10.21
